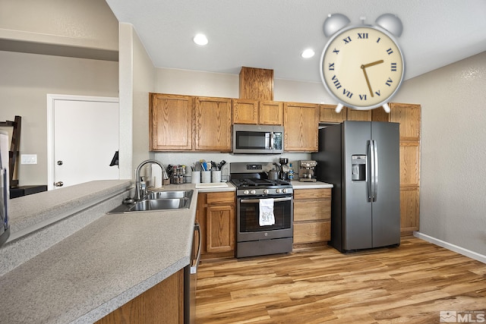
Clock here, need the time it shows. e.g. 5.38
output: 2.27
